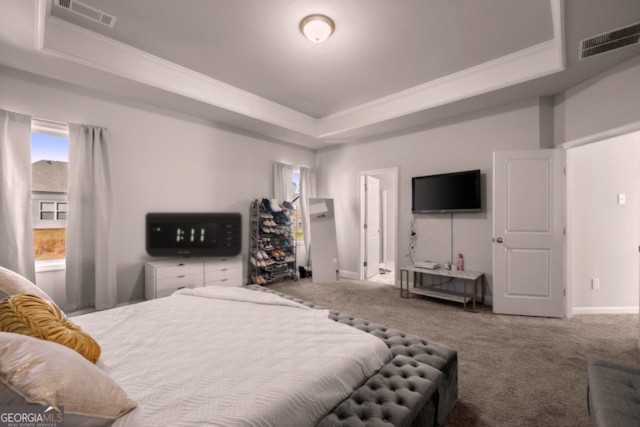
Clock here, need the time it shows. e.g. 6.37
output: 1.11
